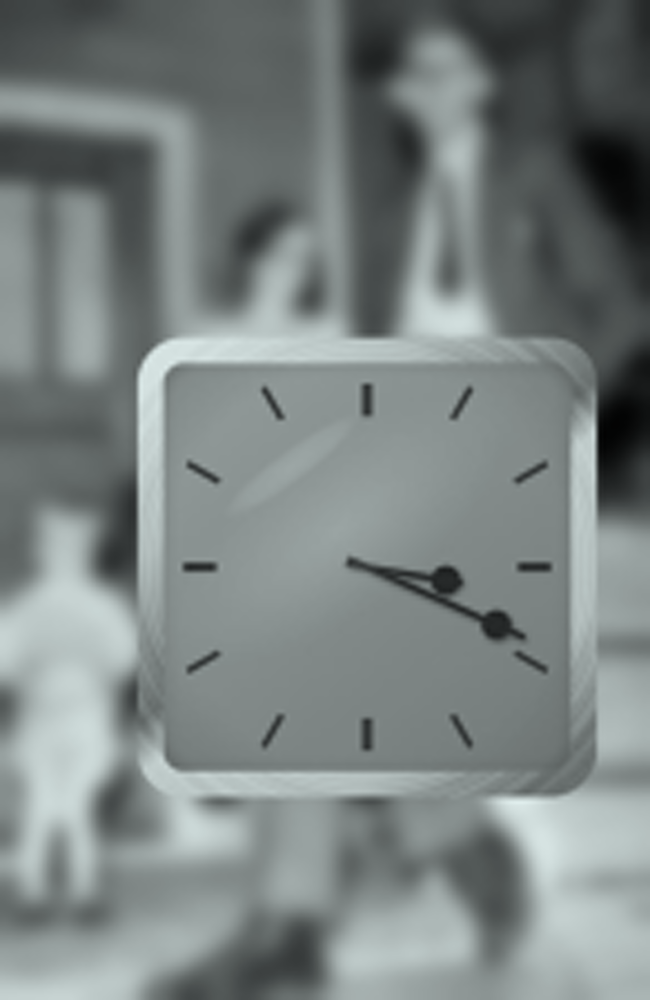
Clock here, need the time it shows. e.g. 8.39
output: 3.19
